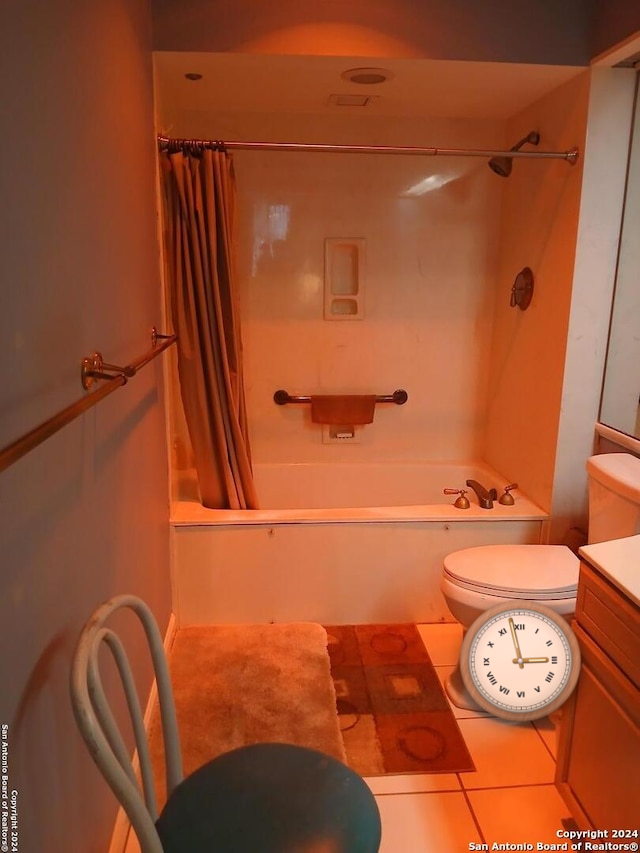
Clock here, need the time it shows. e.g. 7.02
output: 2.58
